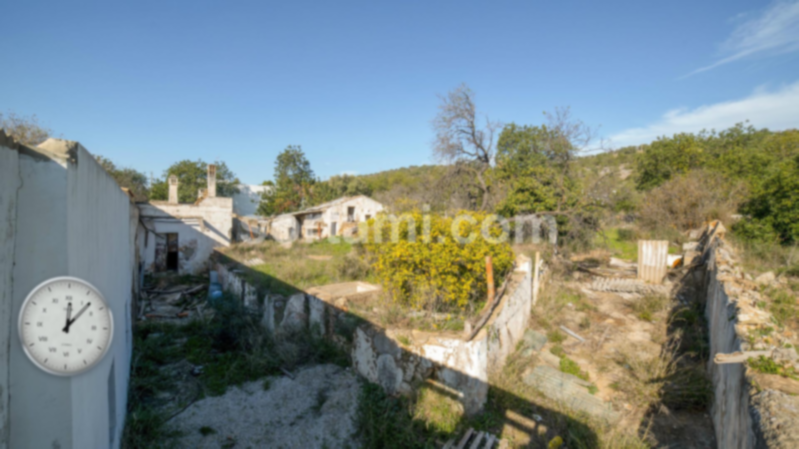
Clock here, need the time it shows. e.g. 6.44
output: 12.07
